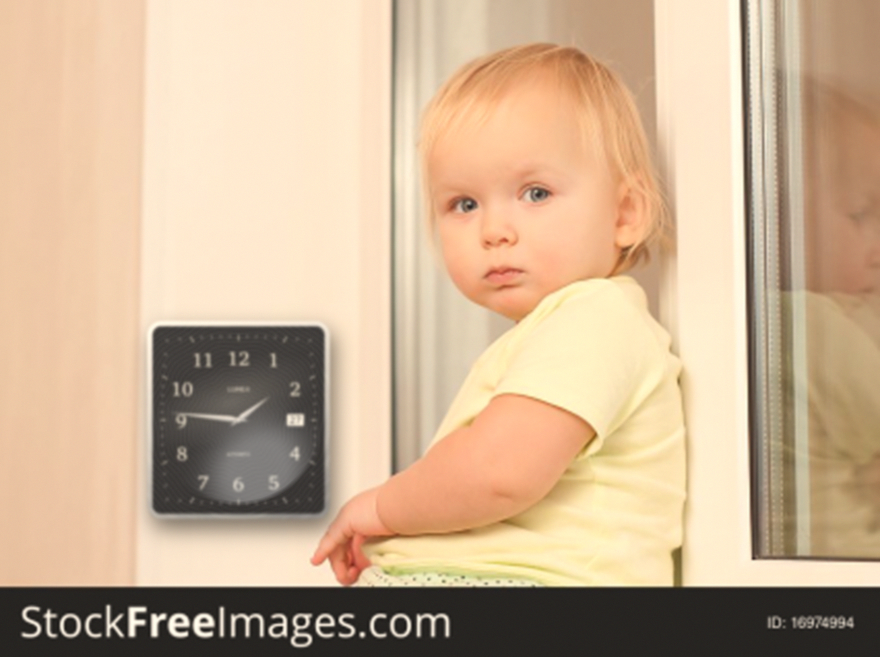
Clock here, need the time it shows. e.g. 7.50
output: 1.46
